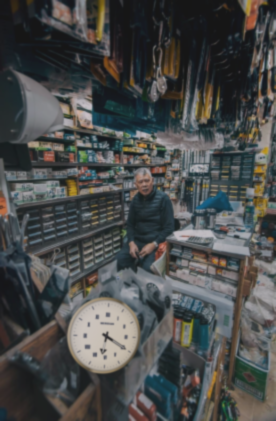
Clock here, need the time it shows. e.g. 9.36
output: 6.20
